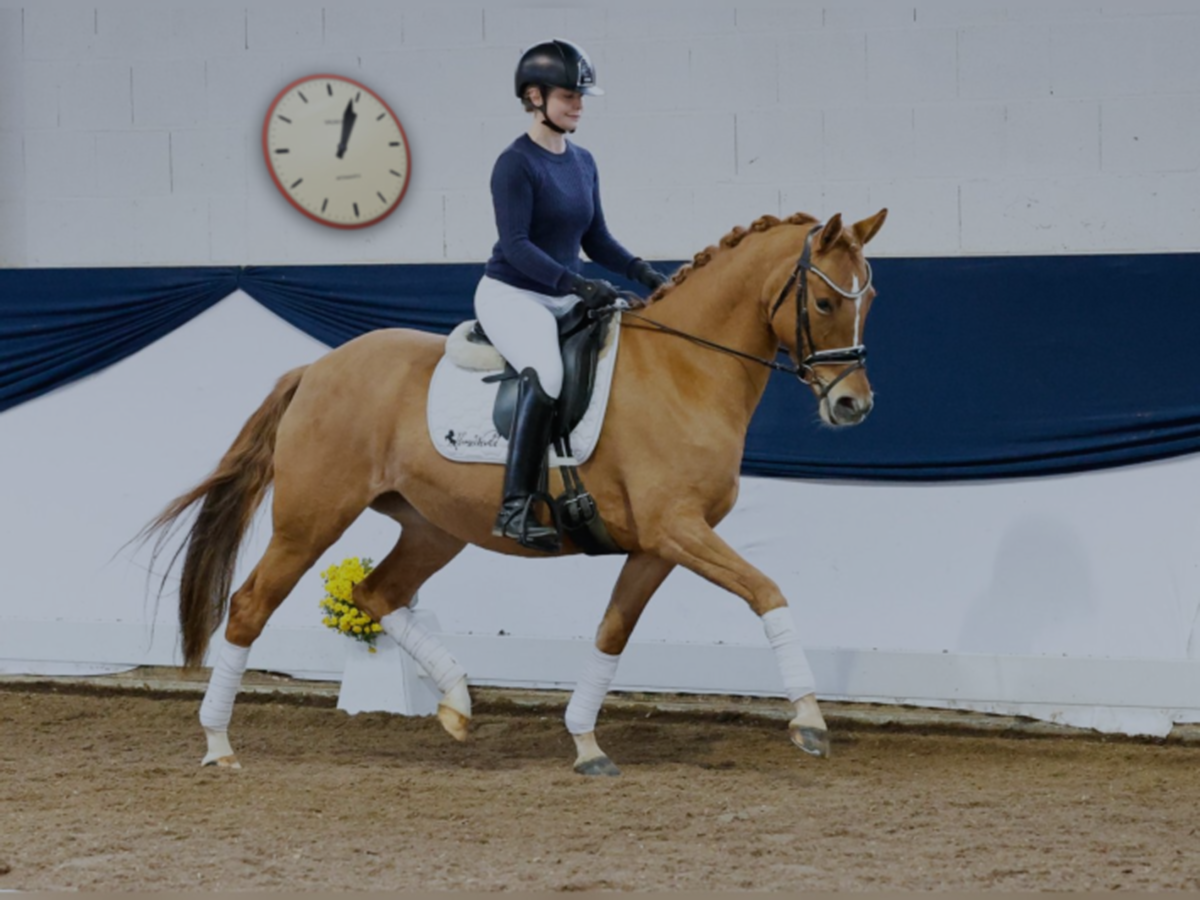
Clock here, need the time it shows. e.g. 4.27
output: 1.04
